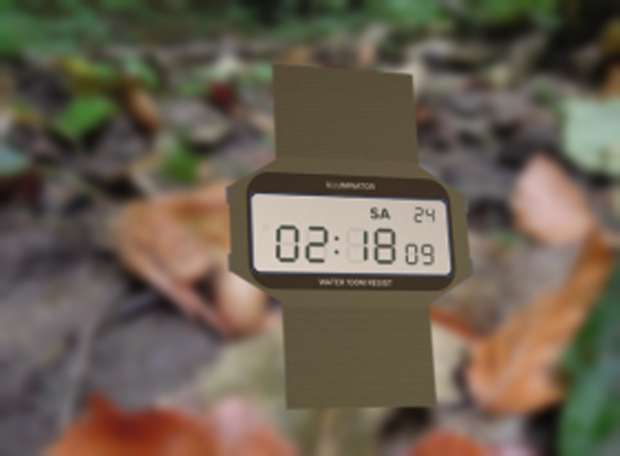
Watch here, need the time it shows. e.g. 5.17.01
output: 2.18.09
